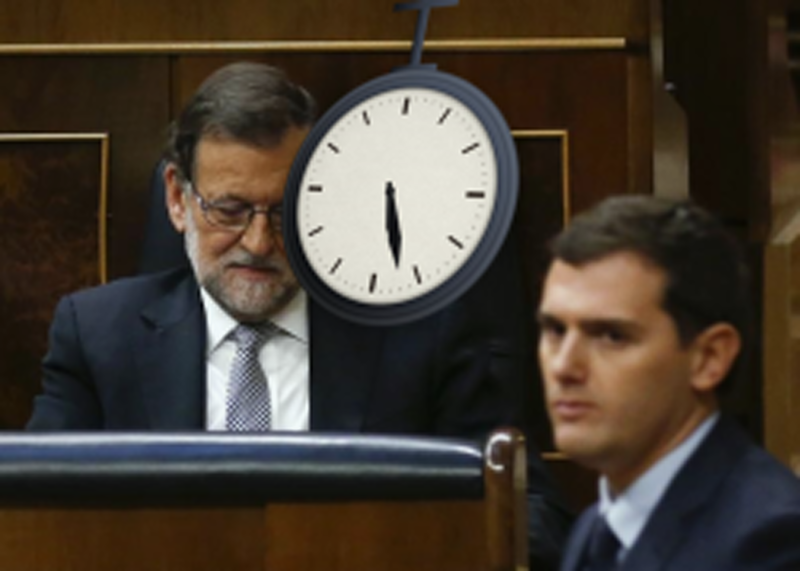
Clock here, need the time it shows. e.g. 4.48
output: 5.27
